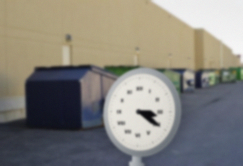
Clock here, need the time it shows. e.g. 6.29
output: 3.20
